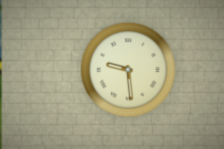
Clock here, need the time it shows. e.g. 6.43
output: 9.29
